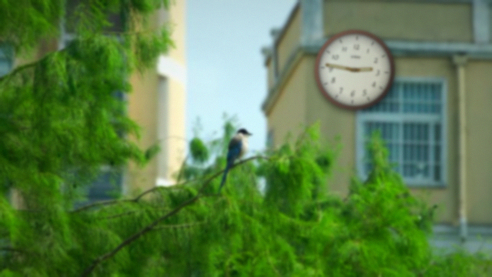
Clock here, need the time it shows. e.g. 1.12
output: 2.46
